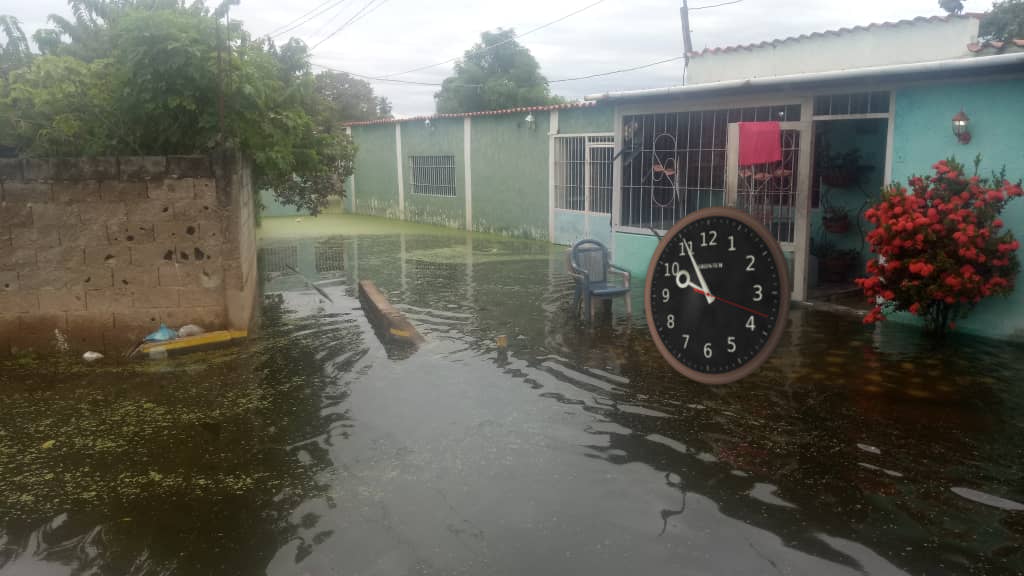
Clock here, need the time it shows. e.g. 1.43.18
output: 9.55.18
